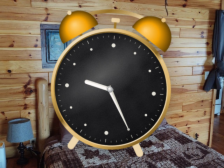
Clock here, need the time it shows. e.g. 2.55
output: 9.25
